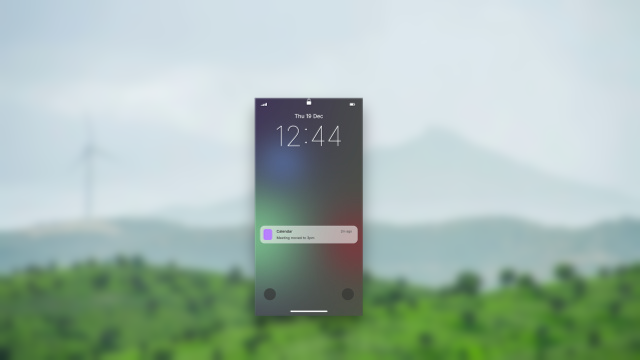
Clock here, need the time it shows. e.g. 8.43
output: 12.44
